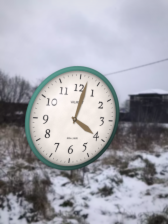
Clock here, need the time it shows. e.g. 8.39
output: 4.02
